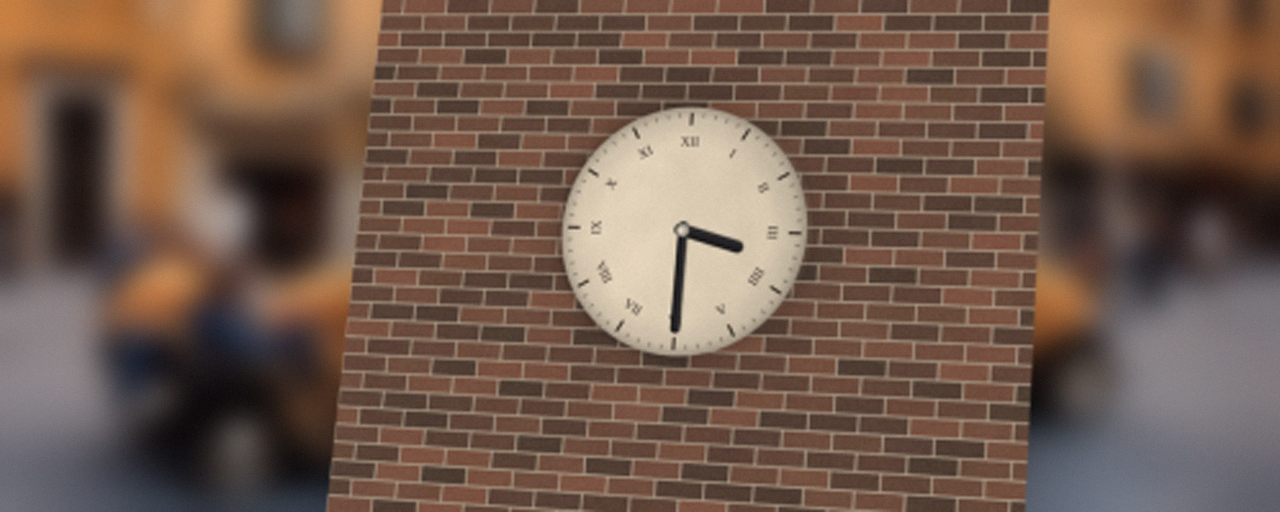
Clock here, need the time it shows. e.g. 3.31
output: 3.30
